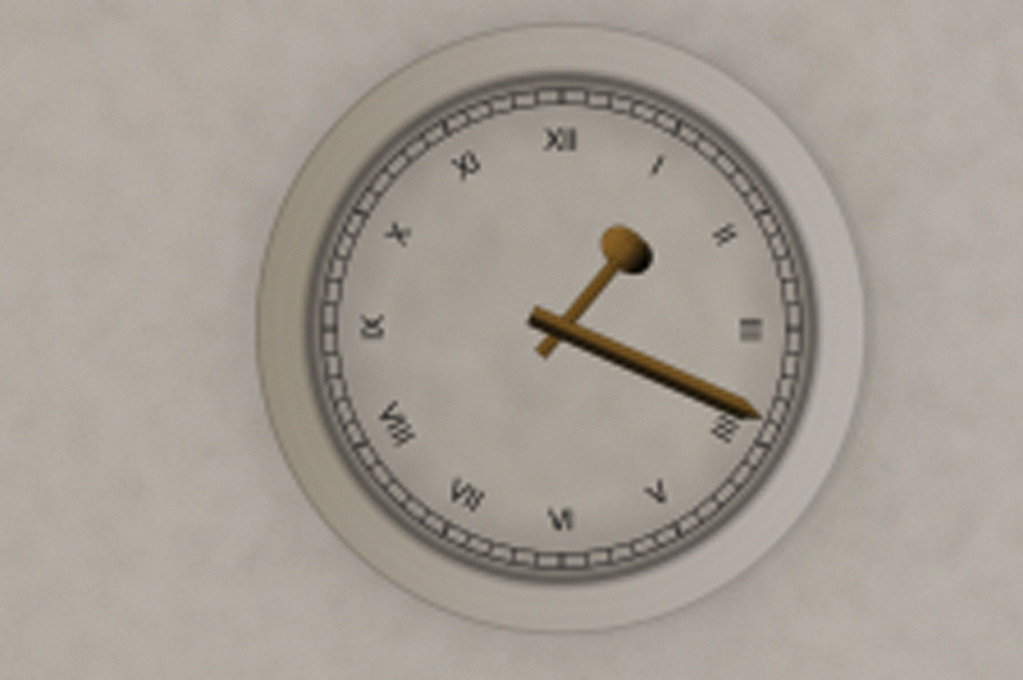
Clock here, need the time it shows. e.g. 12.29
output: 1.19
